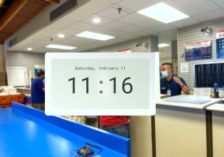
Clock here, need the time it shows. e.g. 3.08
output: 11.16
